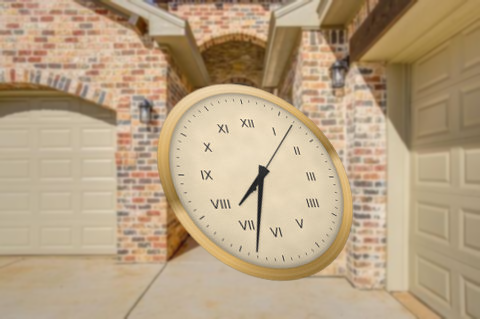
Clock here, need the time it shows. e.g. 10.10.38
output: 7.33.07
